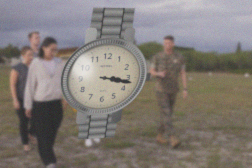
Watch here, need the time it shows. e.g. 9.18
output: 3.17
